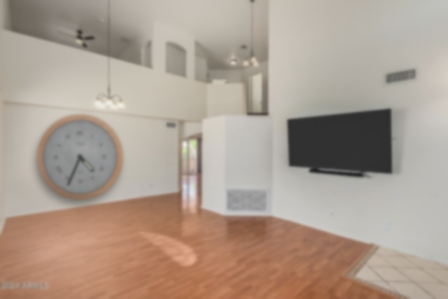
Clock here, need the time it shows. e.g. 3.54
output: 4.34
